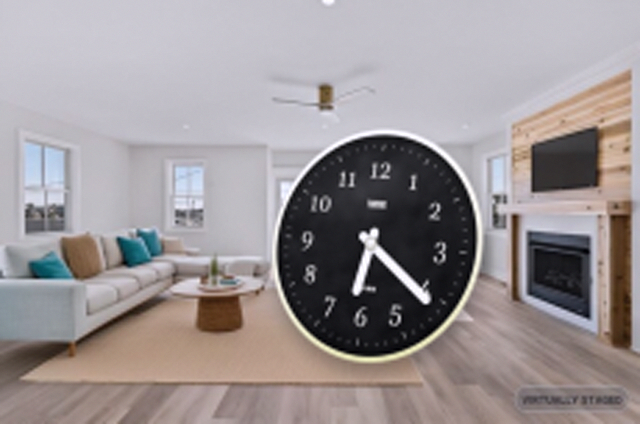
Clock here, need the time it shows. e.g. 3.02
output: 6.21
